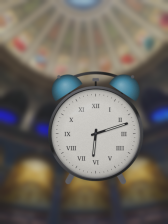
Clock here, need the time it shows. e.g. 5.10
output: 6.12
